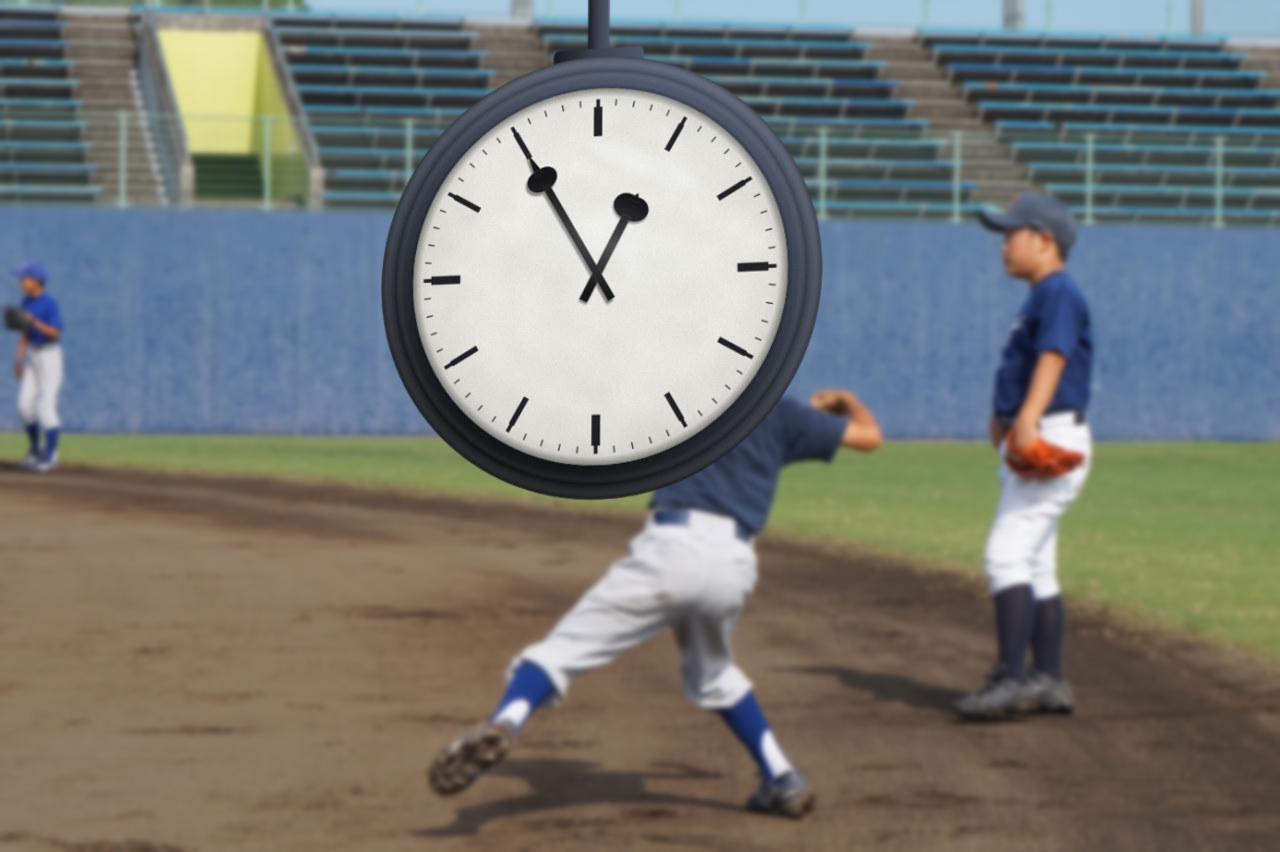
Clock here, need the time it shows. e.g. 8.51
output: 12.55
